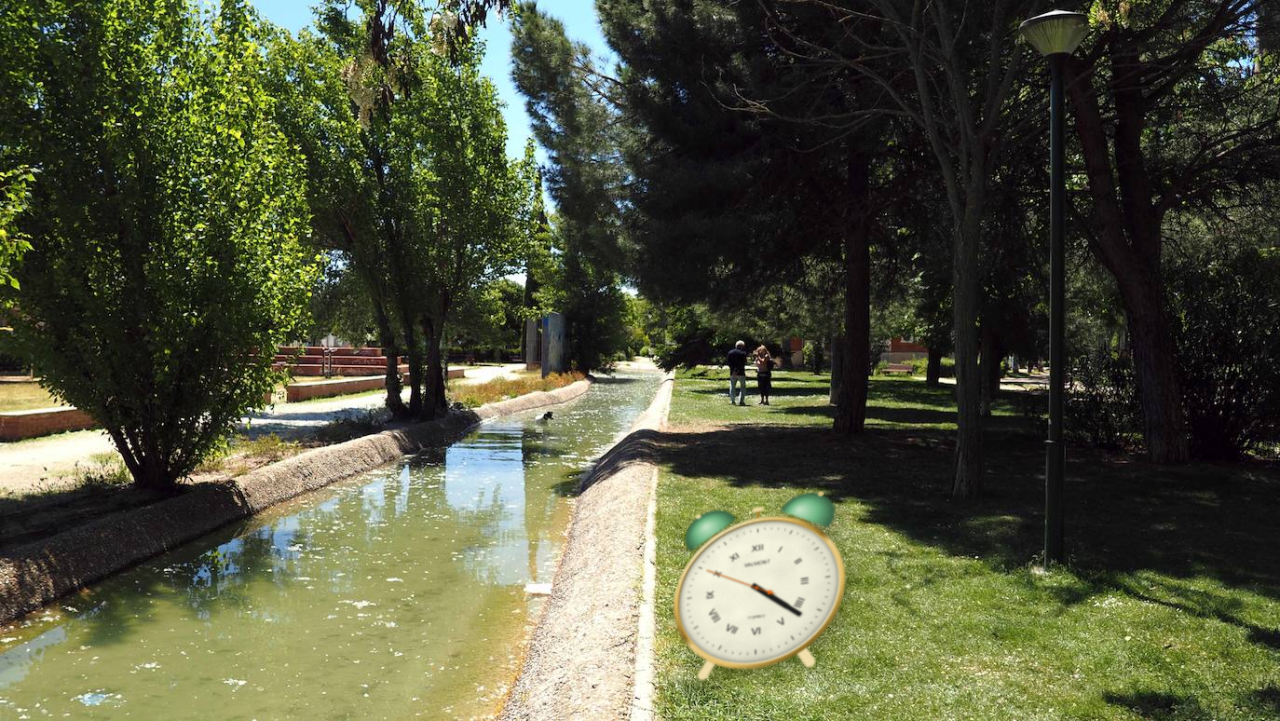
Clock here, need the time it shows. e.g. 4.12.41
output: 4.21.50
